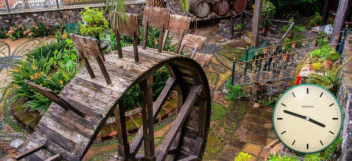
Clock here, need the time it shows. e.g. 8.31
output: 3.48
